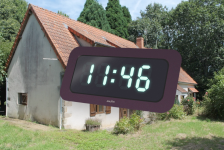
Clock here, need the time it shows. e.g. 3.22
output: 11.46
